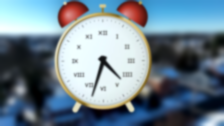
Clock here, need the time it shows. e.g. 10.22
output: 4.33
